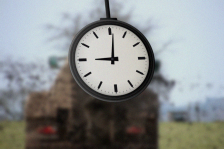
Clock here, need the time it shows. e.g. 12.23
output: 9.01
